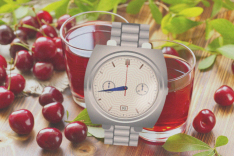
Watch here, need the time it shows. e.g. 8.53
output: 8.43
